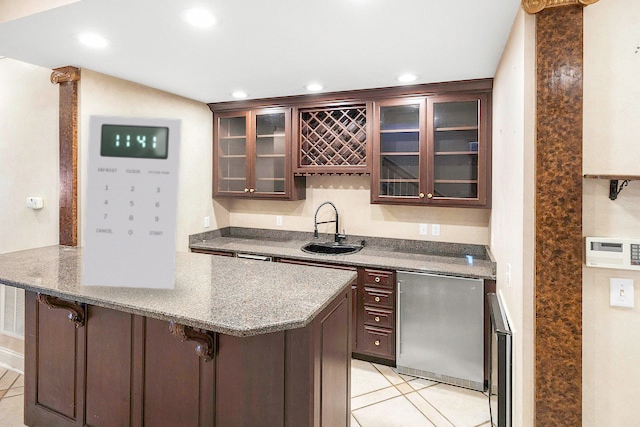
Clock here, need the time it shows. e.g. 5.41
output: 11.41
